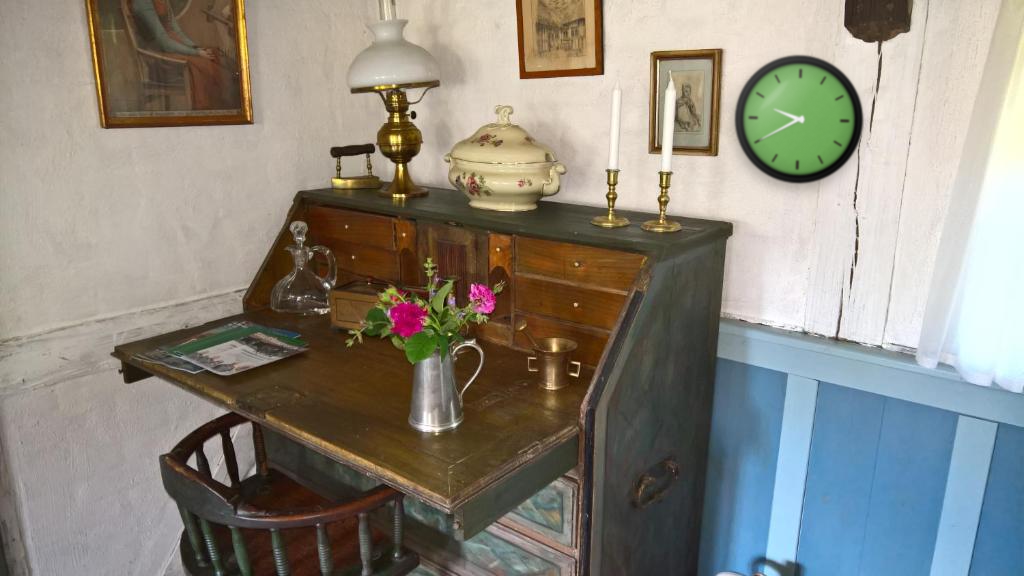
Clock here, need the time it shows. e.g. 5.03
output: 9.40
